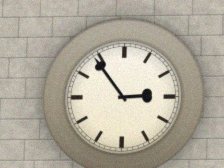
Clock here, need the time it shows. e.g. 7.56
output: 2.54
